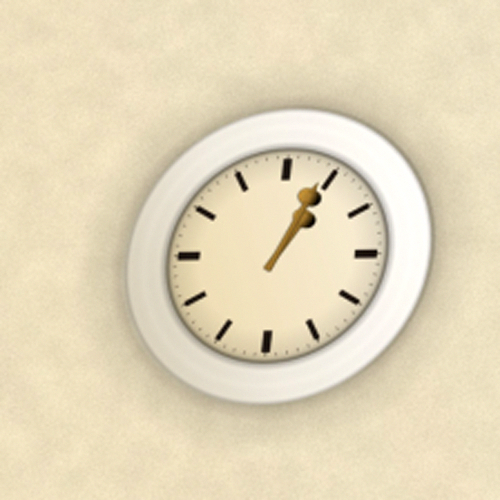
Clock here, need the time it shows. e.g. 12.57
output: 1.04
